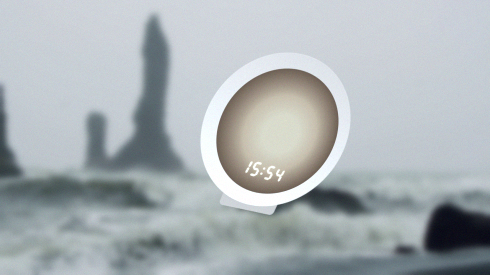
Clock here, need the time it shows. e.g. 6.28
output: 15.54
